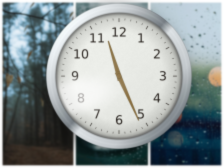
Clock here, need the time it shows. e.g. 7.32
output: 11.26
